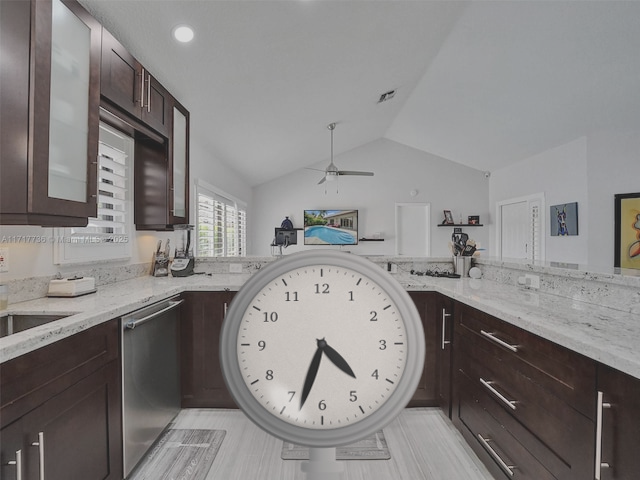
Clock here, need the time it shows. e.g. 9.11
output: 4.33
